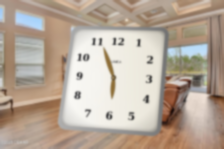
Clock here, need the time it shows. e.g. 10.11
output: 5.56
